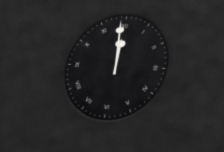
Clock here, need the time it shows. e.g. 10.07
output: 11.59
